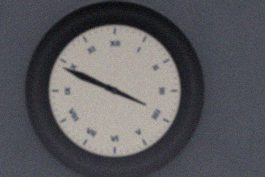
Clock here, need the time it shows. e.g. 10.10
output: 3.49
